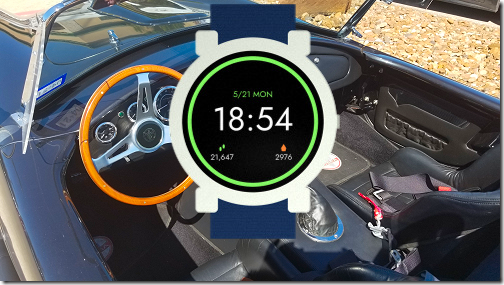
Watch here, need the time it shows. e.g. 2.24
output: 18.54
